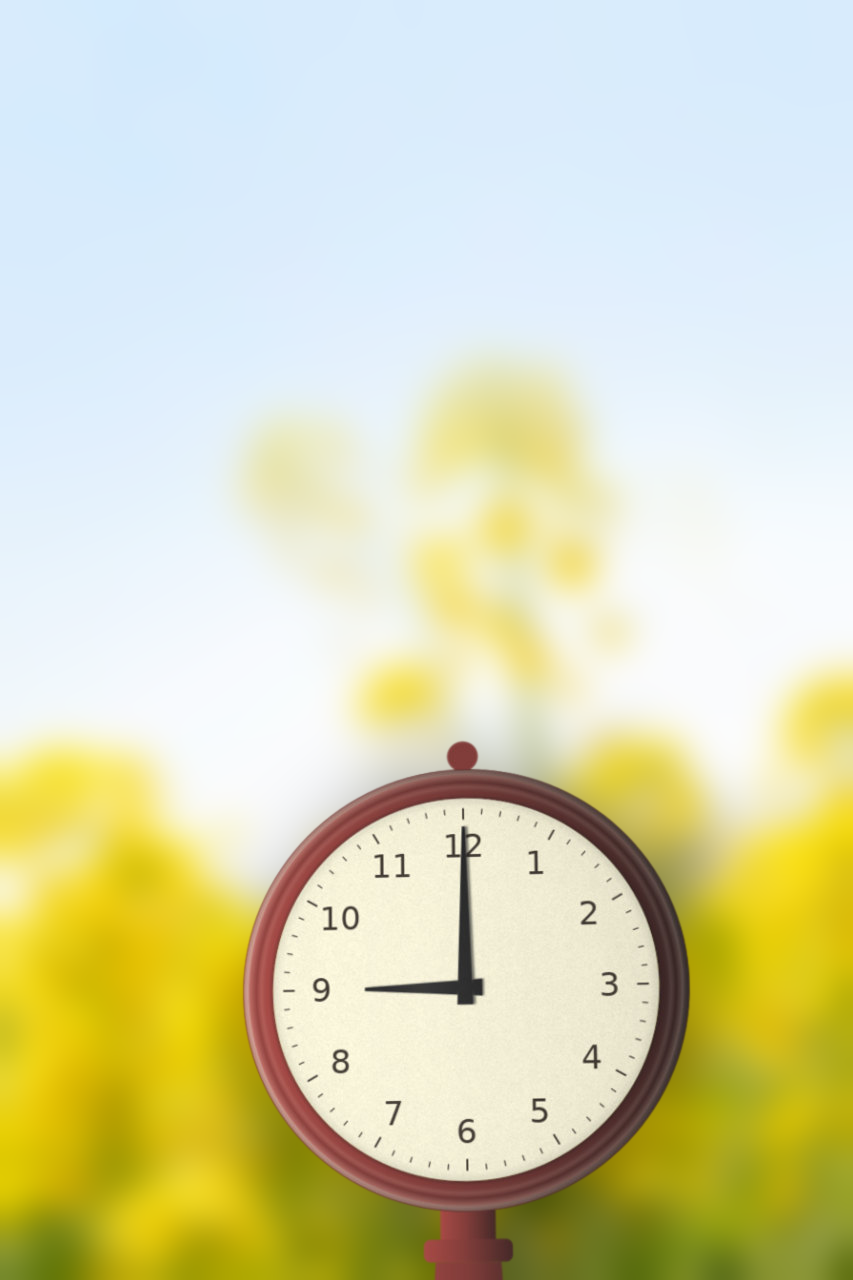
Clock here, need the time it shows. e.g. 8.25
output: 9.00
